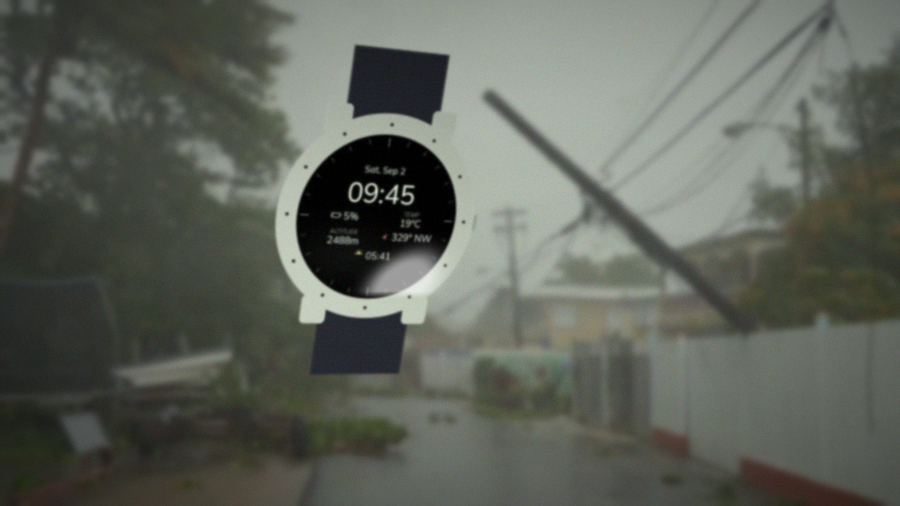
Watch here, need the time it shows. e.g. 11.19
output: 9.45
